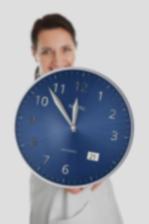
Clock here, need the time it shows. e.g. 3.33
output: 11.53
